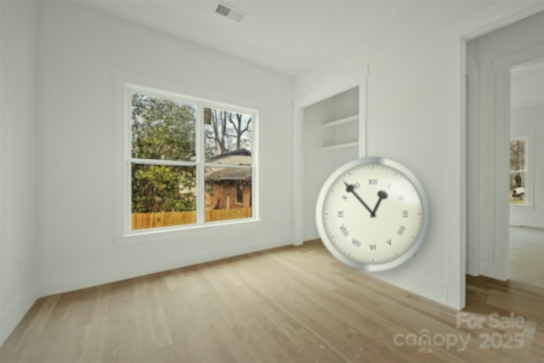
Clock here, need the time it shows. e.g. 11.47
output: 12.53
